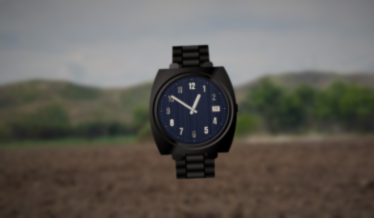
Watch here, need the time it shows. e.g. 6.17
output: 12.51
